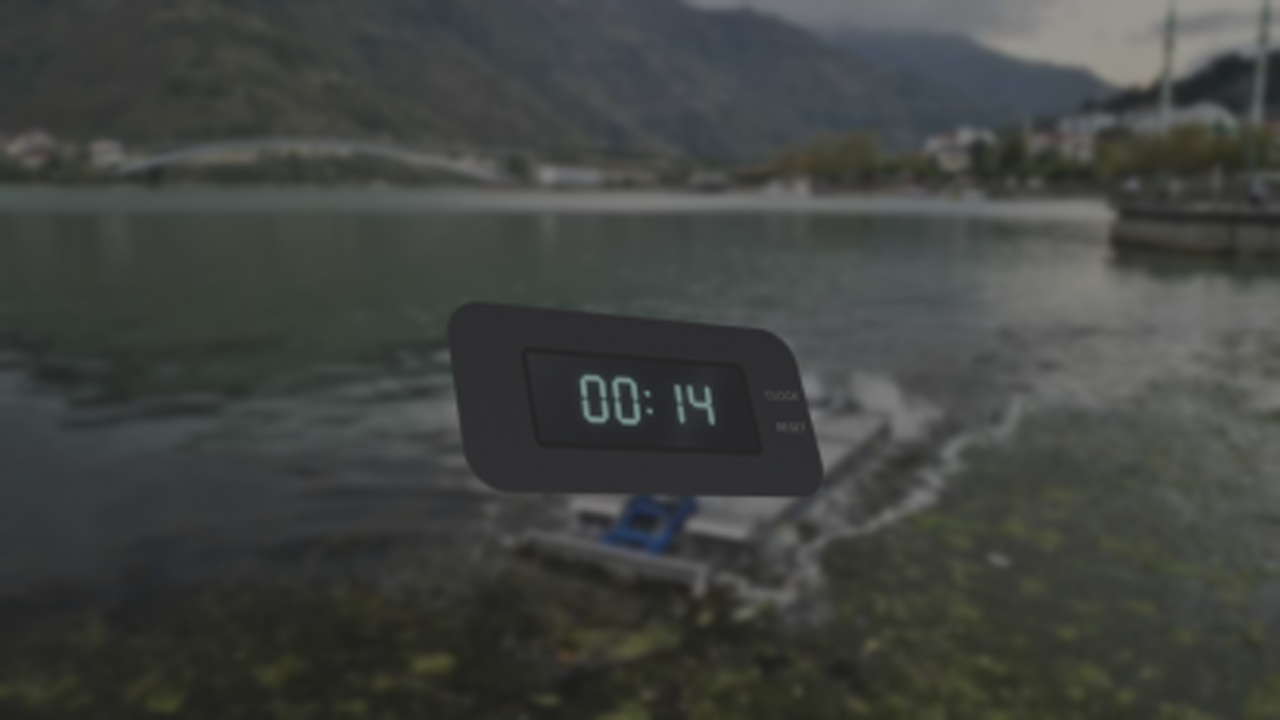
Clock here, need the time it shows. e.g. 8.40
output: 0.14
